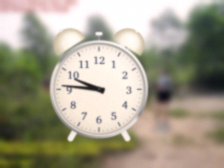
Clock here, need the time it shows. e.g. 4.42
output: 9.46
